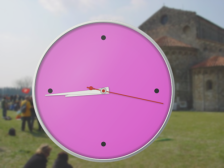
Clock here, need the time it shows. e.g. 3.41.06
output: 8.44.17
